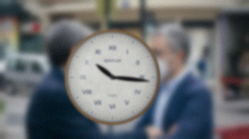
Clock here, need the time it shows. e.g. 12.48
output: 10.16
